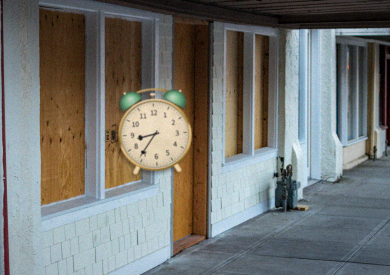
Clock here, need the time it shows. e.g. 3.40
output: 8.36
